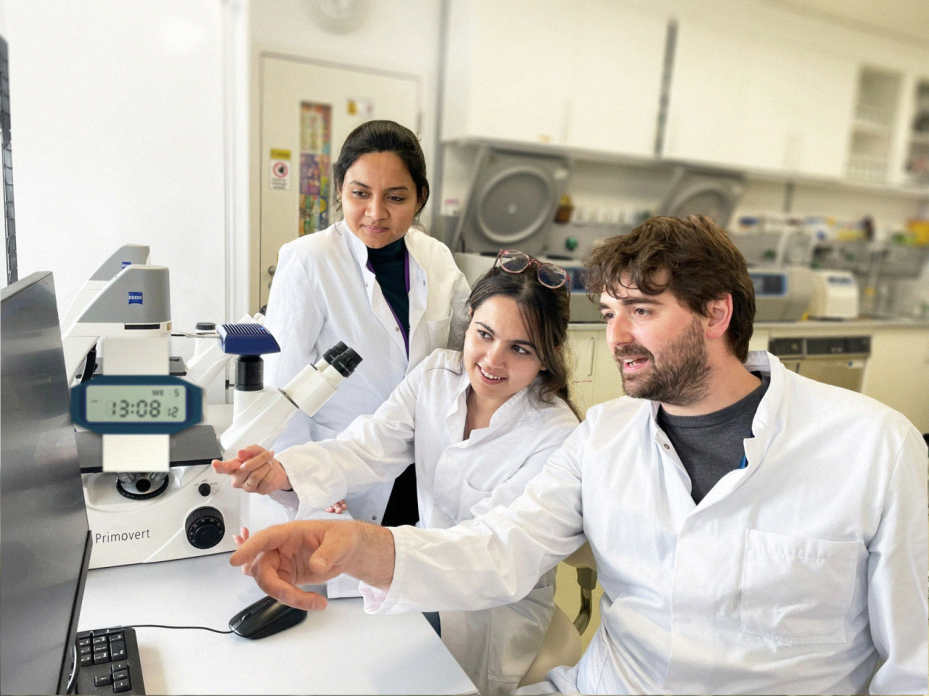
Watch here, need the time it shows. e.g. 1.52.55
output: 13.08.12
